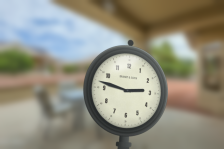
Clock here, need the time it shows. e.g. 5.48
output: 2.47
